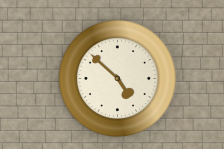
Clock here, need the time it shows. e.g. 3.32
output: 4.52
